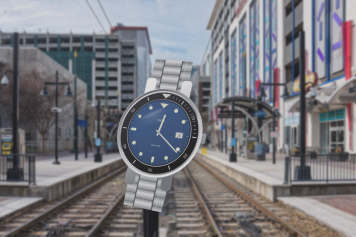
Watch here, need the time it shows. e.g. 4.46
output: 12.21
